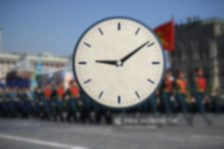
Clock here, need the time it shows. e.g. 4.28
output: 9.09
